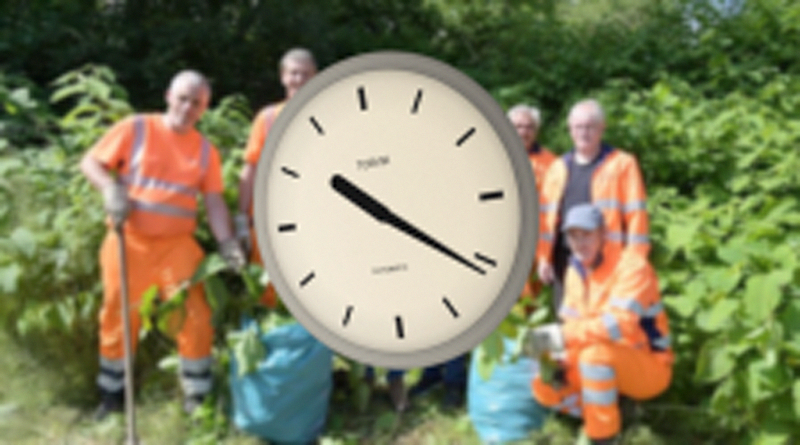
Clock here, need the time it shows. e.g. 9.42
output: 10.21
